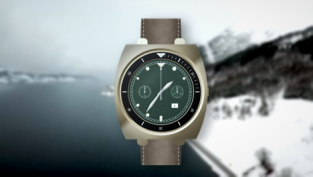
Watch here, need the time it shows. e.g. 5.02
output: 1.36
